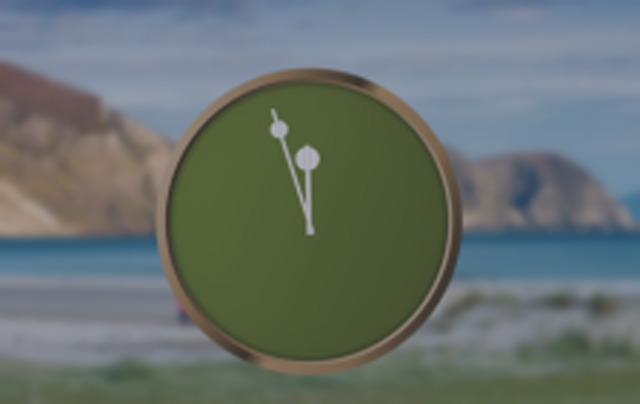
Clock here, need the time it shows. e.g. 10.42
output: 11.57
